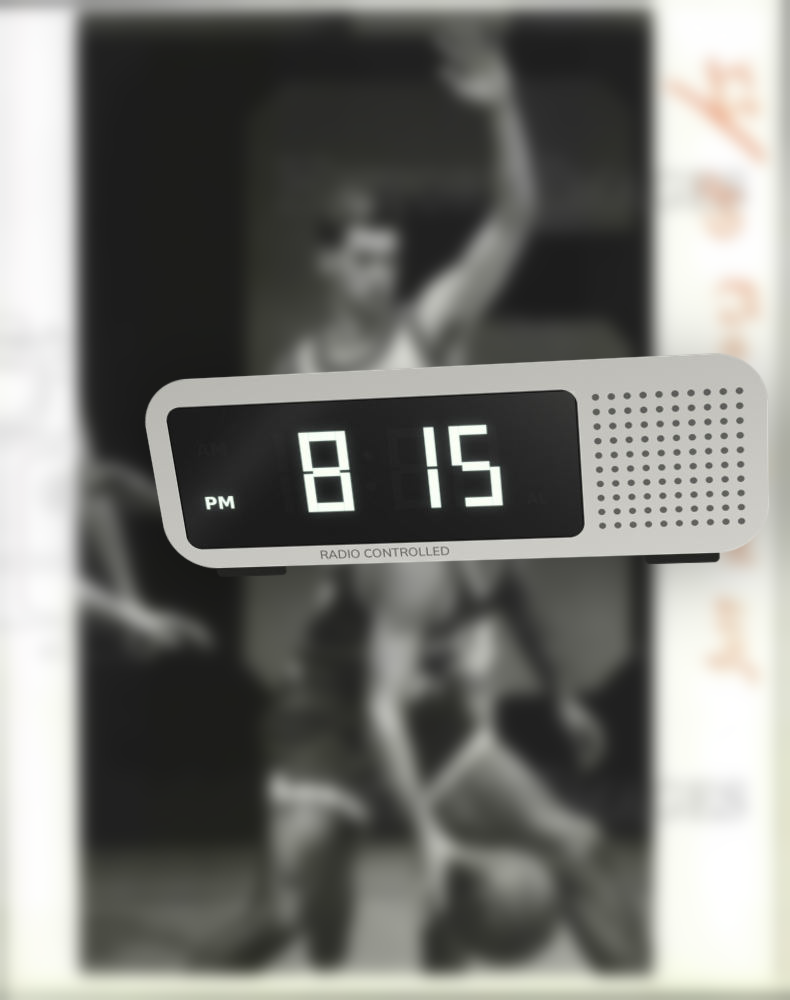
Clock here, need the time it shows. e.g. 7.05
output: 8.15
